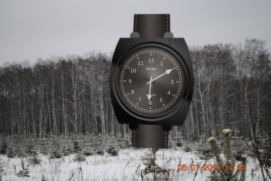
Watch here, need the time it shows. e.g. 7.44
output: 6.10
